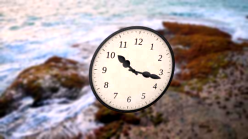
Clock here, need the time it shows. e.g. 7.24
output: 10.17
